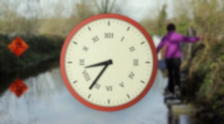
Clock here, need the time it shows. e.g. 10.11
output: 8.36
